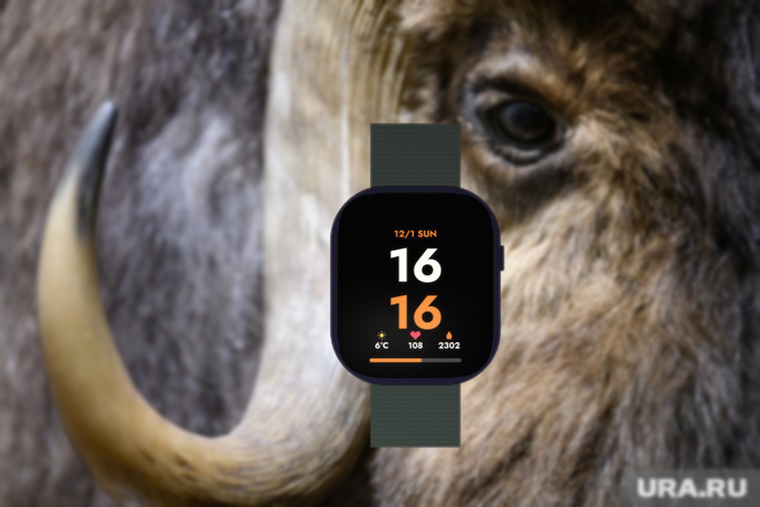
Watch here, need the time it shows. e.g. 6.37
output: 16.16
